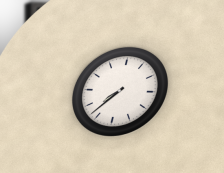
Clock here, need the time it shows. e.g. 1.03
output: 7.37
